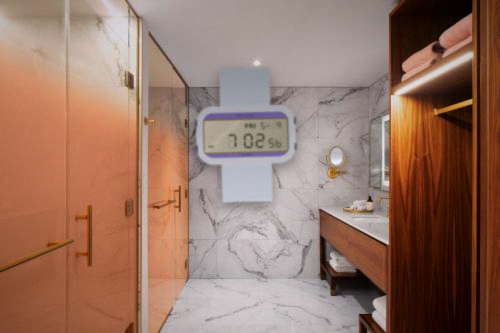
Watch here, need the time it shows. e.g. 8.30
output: 7.02
